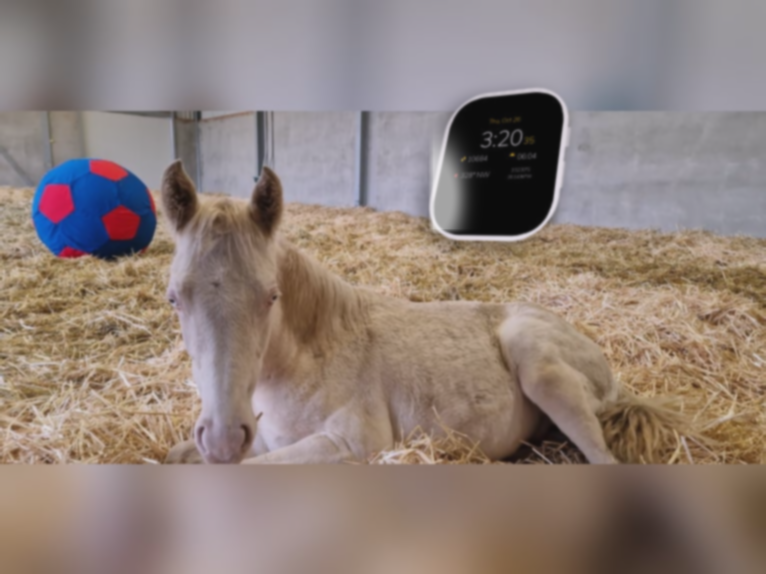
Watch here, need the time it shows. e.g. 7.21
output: 3.20
